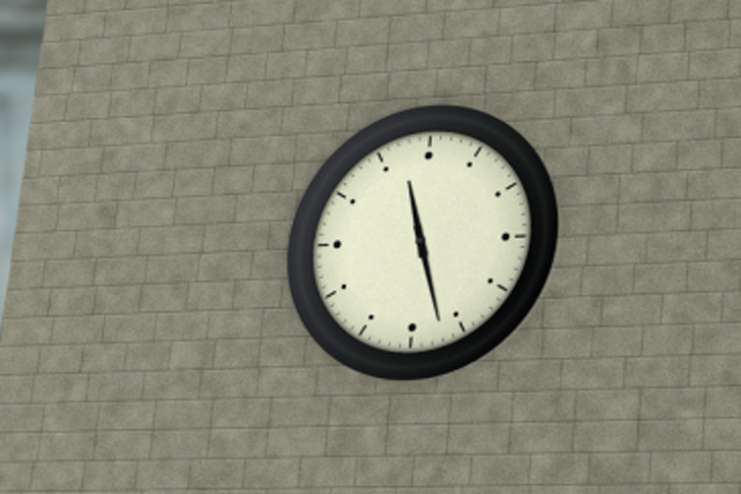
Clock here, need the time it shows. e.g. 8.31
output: 11.27
